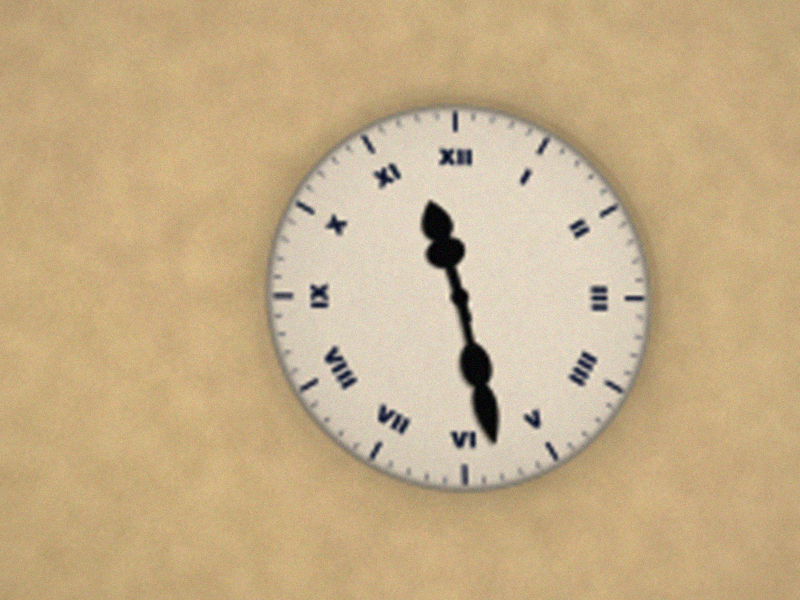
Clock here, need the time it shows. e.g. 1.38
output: 11.28
